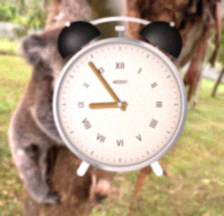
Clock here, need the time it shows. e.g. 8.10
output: 8.54
